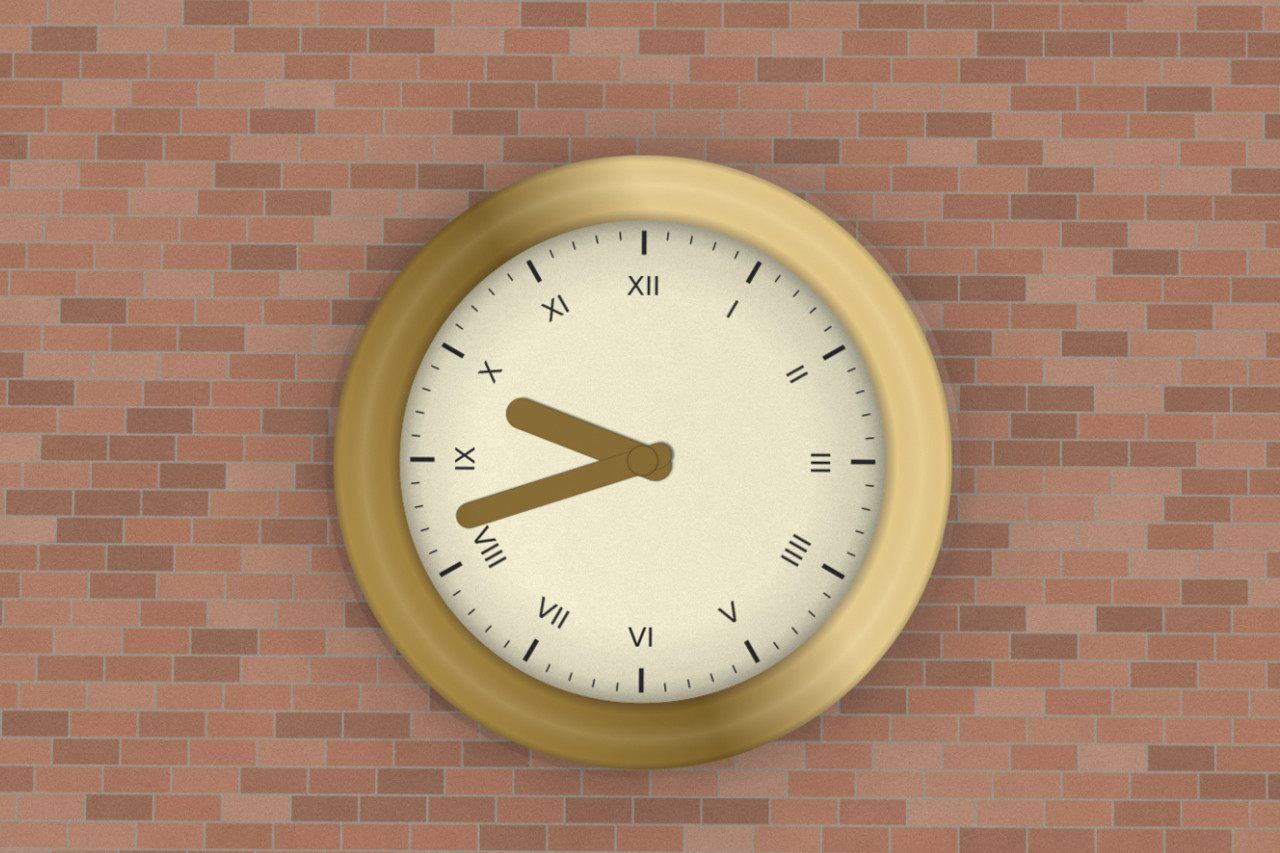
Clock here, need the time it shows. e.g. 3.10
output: 9.42
